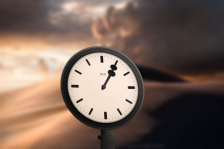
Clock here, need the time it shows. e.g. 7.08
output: 1.05
